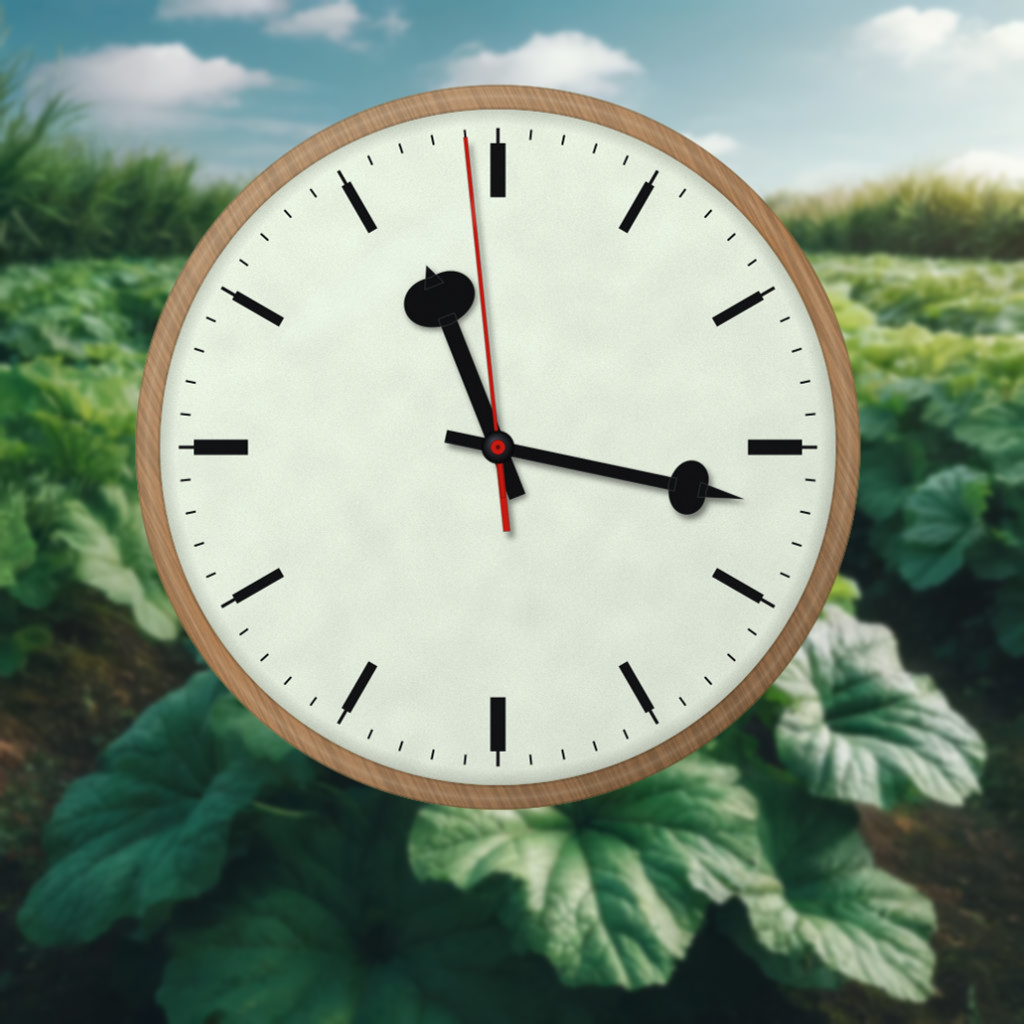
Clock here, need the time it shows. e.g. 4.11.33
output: 11.16.59
